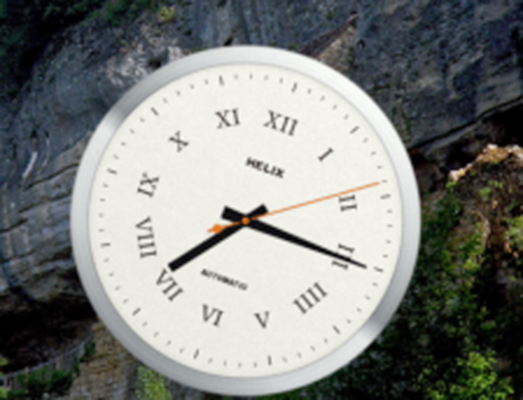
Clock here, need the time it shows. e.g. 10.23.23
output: 7.15.09
